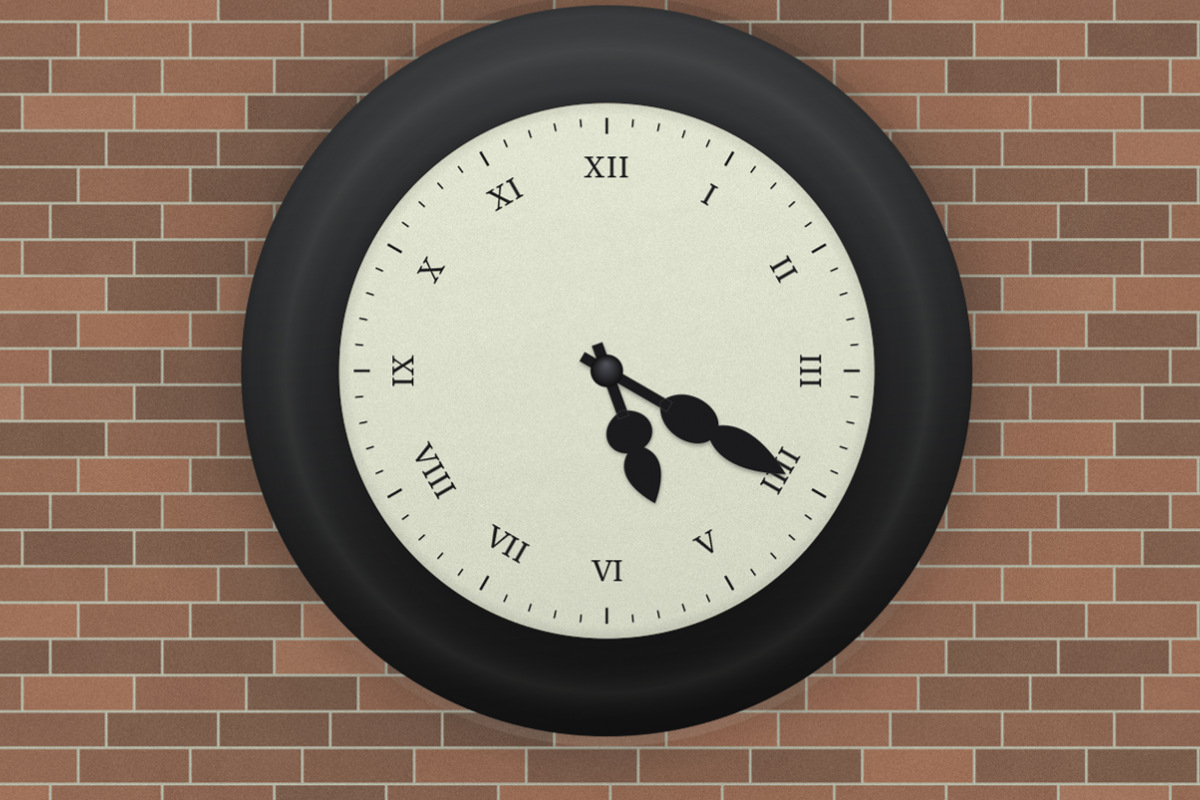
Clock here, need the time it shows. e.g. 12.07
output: 5.20
